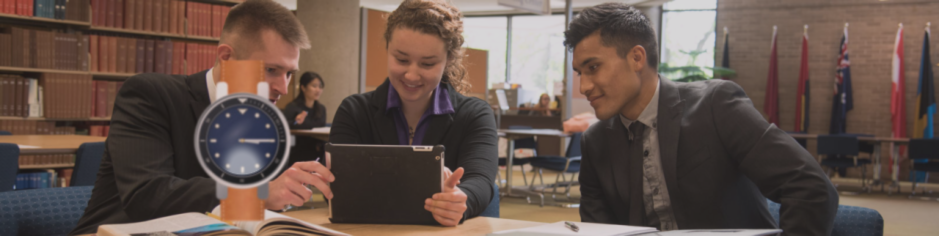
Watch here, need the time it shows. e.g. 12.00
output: 3.15
